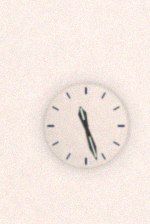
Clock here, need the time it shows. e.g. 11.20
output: 11.27
